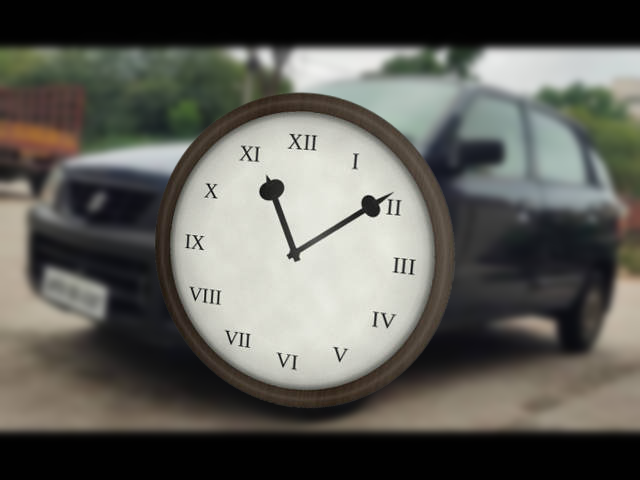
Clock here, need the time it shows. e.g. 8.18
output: 11.09
